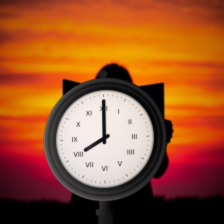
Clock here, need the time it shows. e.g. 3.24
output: 8.00
